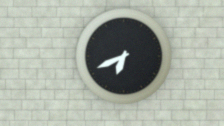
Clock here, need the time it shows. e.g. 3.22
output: 6.41
